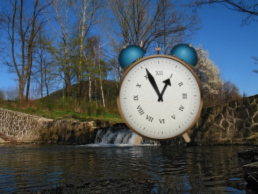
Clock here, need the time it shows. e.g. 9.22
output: 12.56
